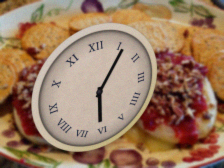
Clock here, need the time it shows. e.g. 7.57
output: 6.06
